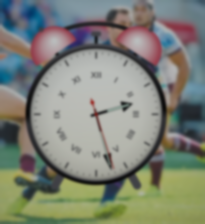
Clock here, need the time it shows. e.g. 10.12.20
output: 2.27.27
